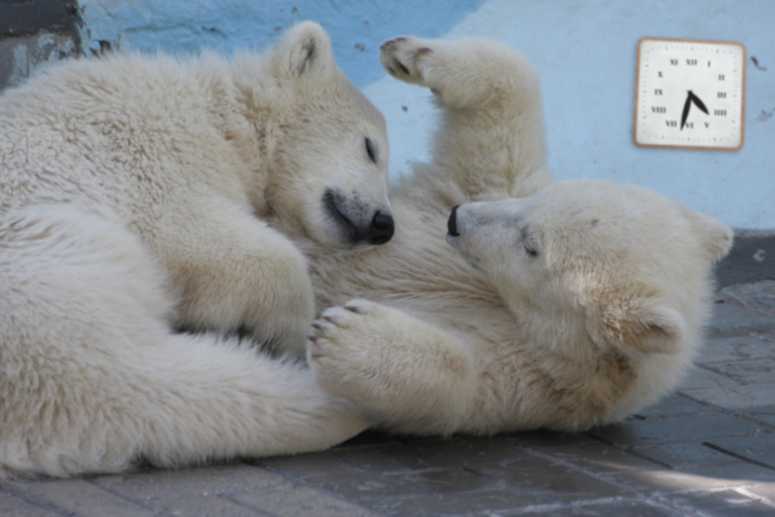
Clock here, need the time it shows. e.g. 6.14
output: 4.32
